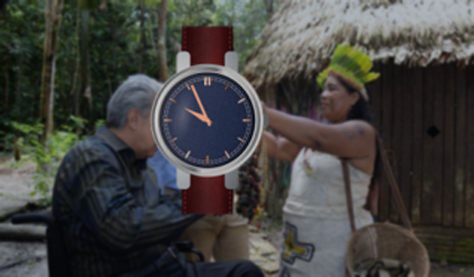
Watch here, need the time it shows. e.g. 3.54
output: 9.56
